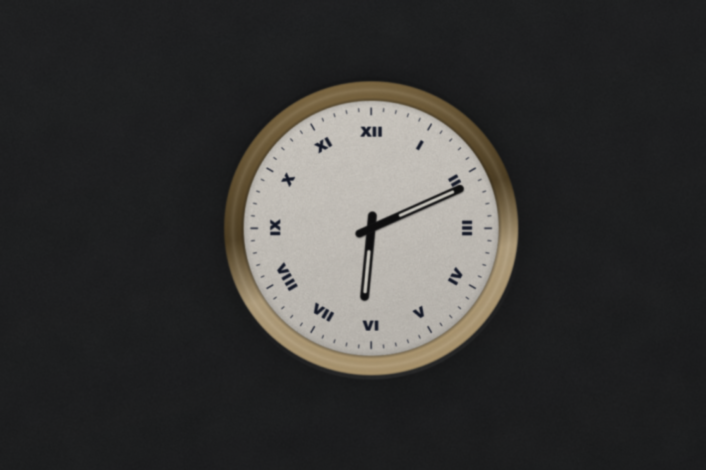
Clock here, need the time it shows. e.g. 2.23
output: 6.11
